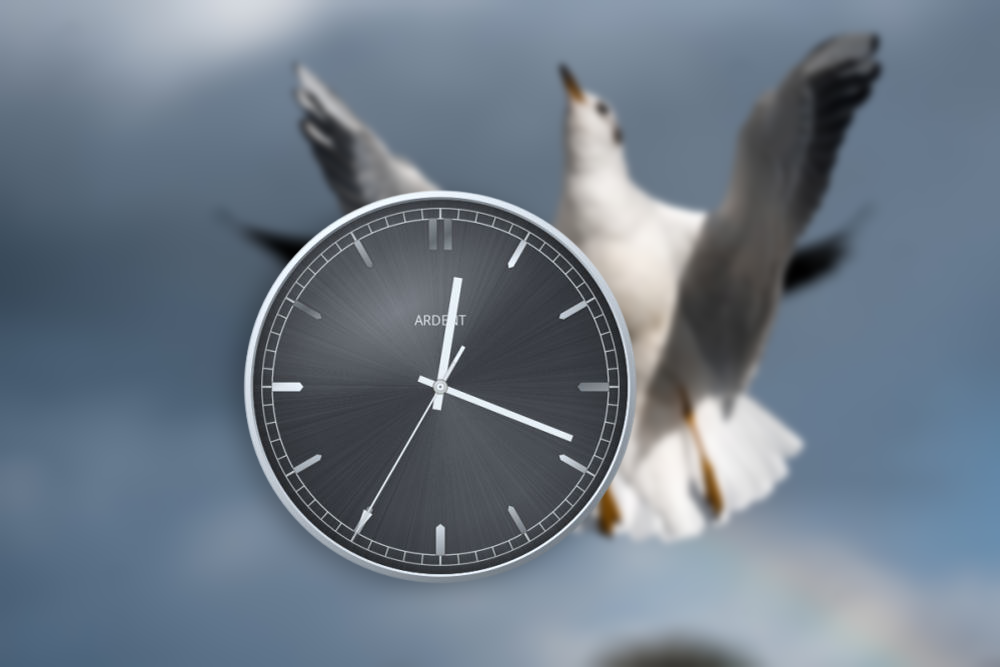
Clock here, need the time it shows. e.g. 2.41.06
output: 12.18.35
